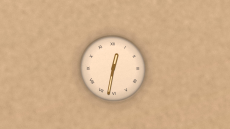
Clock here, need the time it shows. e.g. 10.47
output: 12.32
